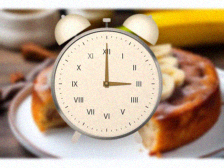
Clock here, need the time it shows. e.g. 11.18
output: 3.00
